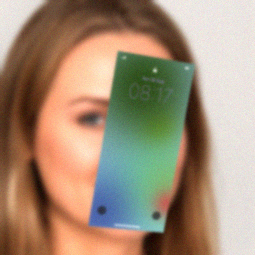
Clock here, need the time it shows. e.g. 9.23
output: 8.17
